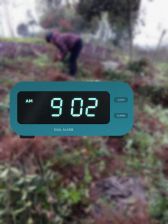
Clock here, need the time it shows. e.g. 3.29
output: 9.02
